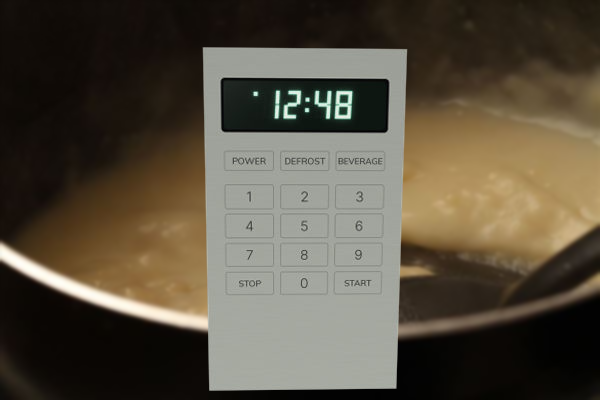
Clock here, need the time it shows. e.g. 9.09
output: 12.48
